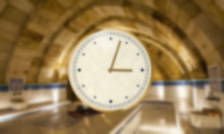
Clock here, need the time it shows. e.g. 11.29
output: 3.03
